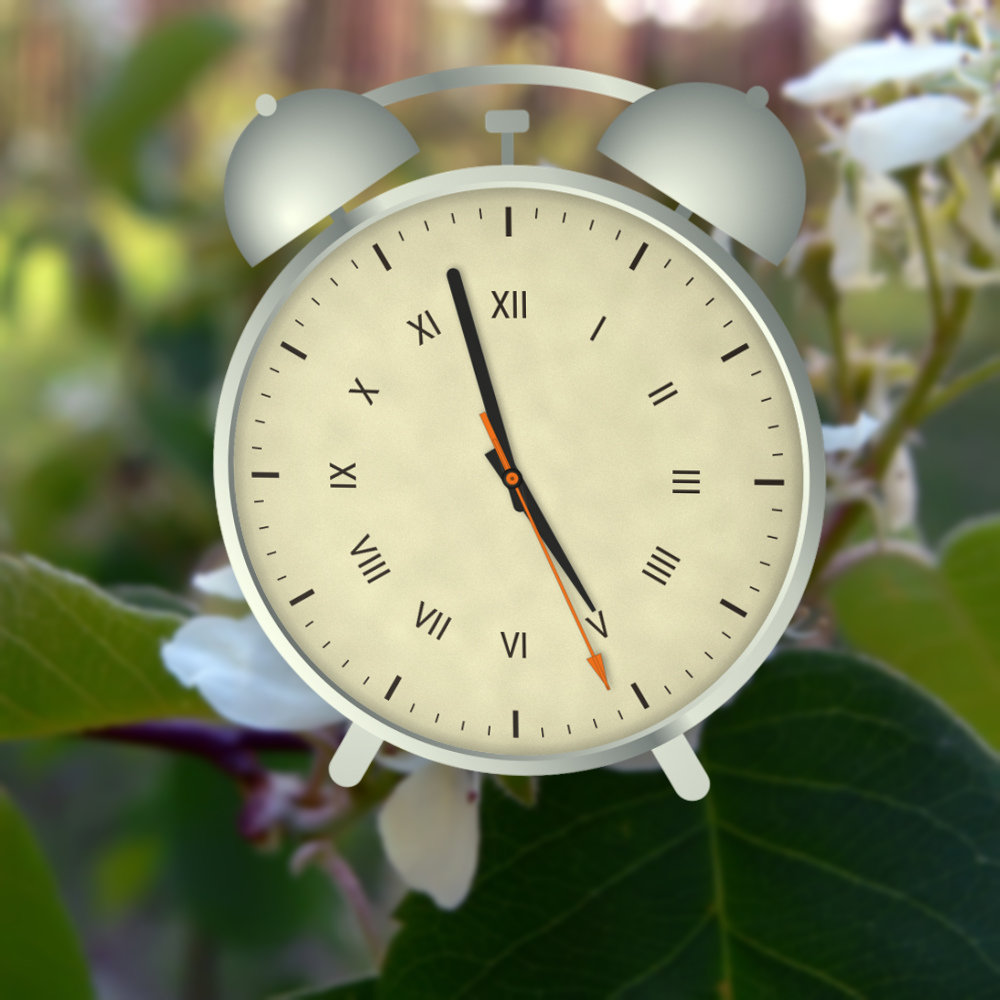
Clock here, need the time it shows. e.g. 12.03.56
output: 4.57.26
